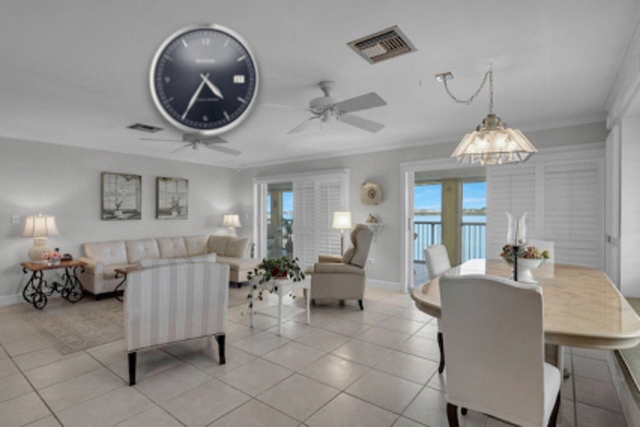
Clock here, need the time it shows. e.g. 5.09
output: 4.35
